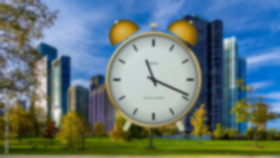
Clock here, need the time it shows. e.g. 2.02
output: 11.19
